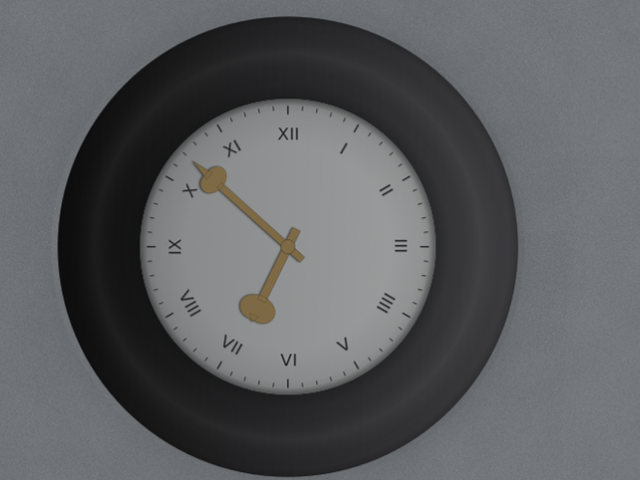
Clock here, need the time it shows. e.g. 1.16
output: 6.52
